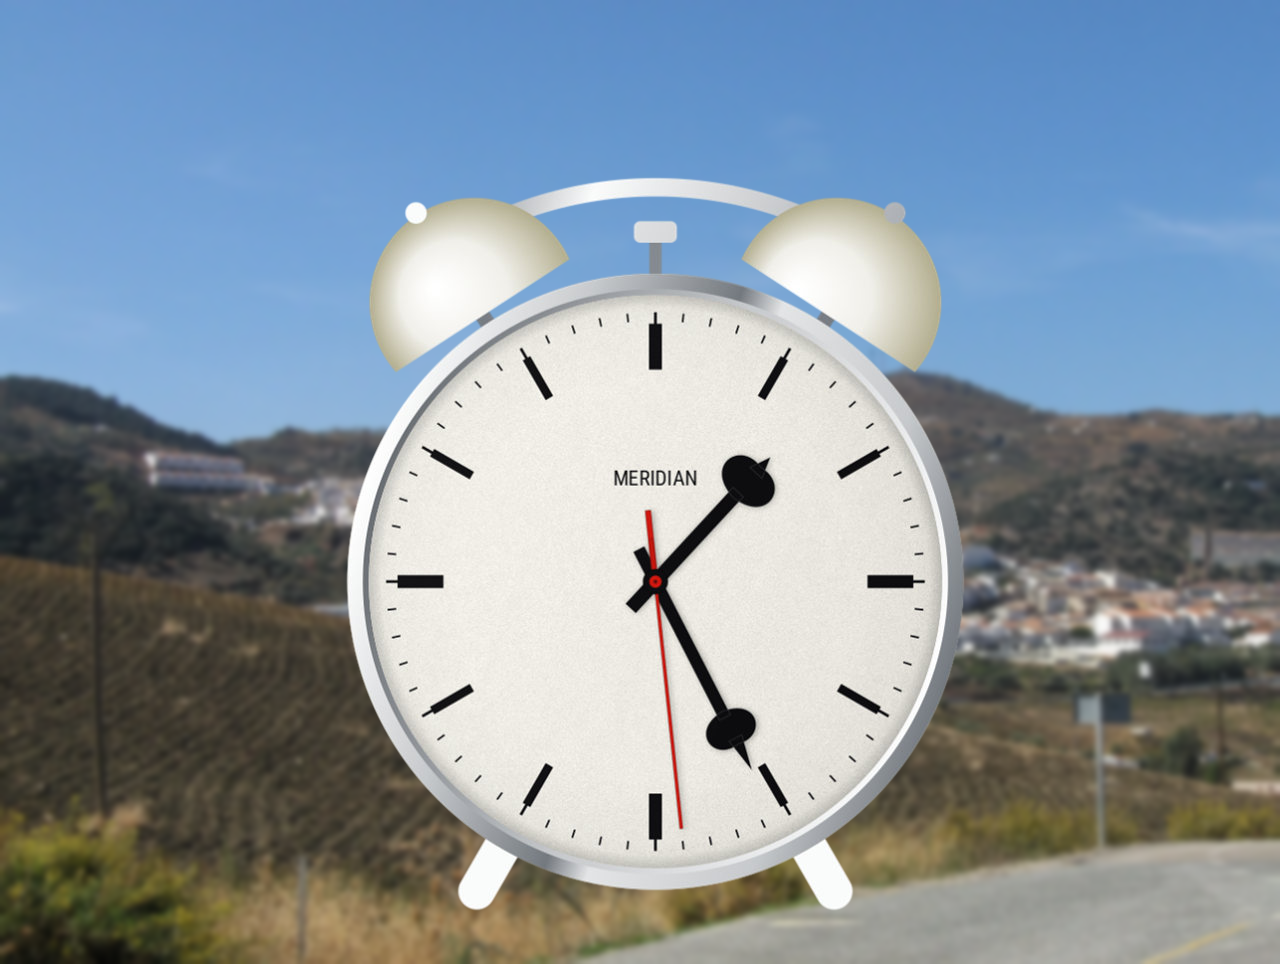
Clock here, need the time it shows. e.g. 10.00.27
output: 1.25.29
